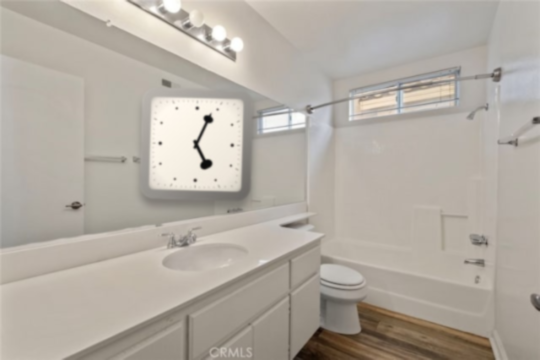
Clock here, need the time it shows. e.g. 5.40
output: 5.04
